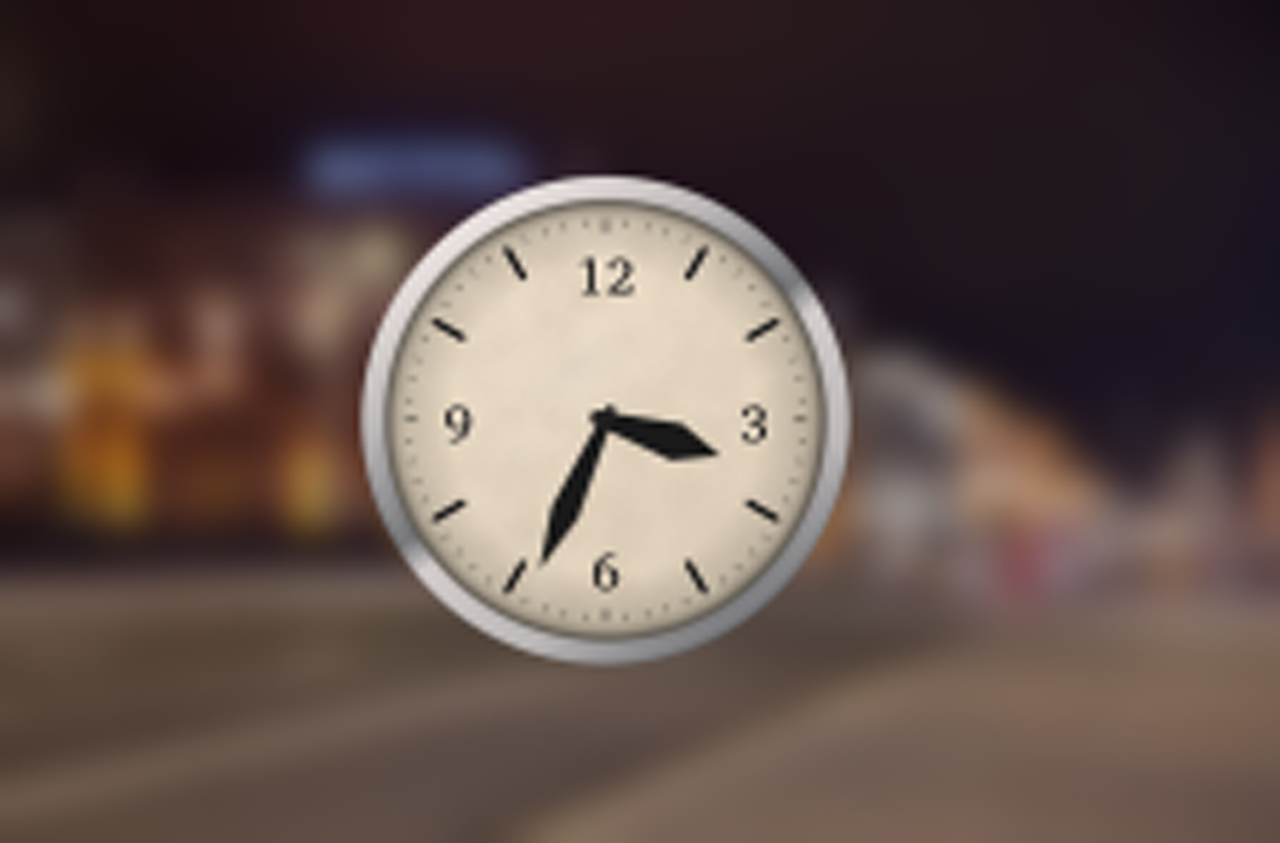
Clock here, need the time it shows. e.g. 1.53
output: 3.34
